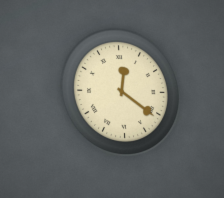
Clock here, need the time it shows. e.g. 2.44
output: 12.21
